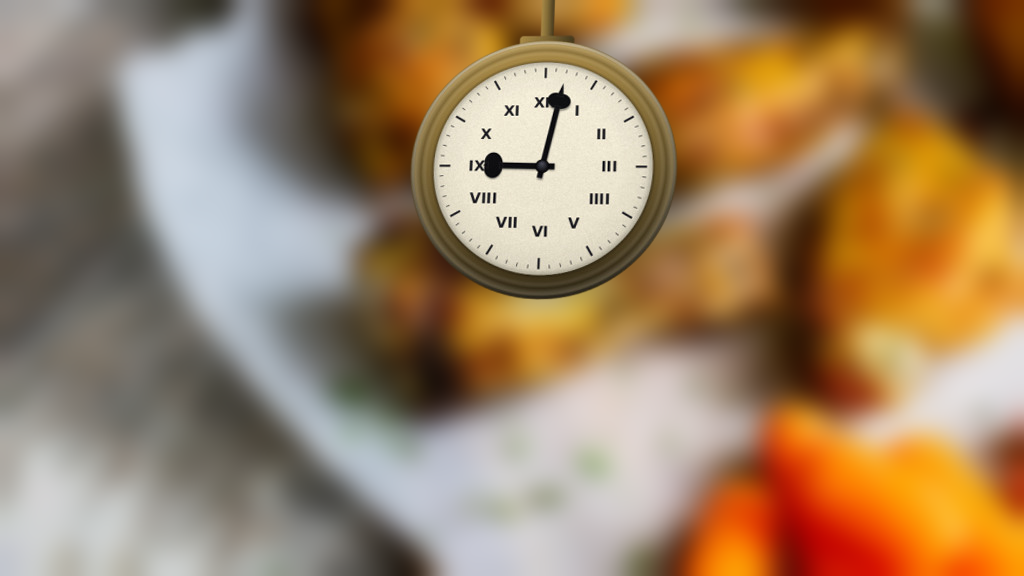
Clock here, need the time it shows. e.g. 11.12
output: 9.02
